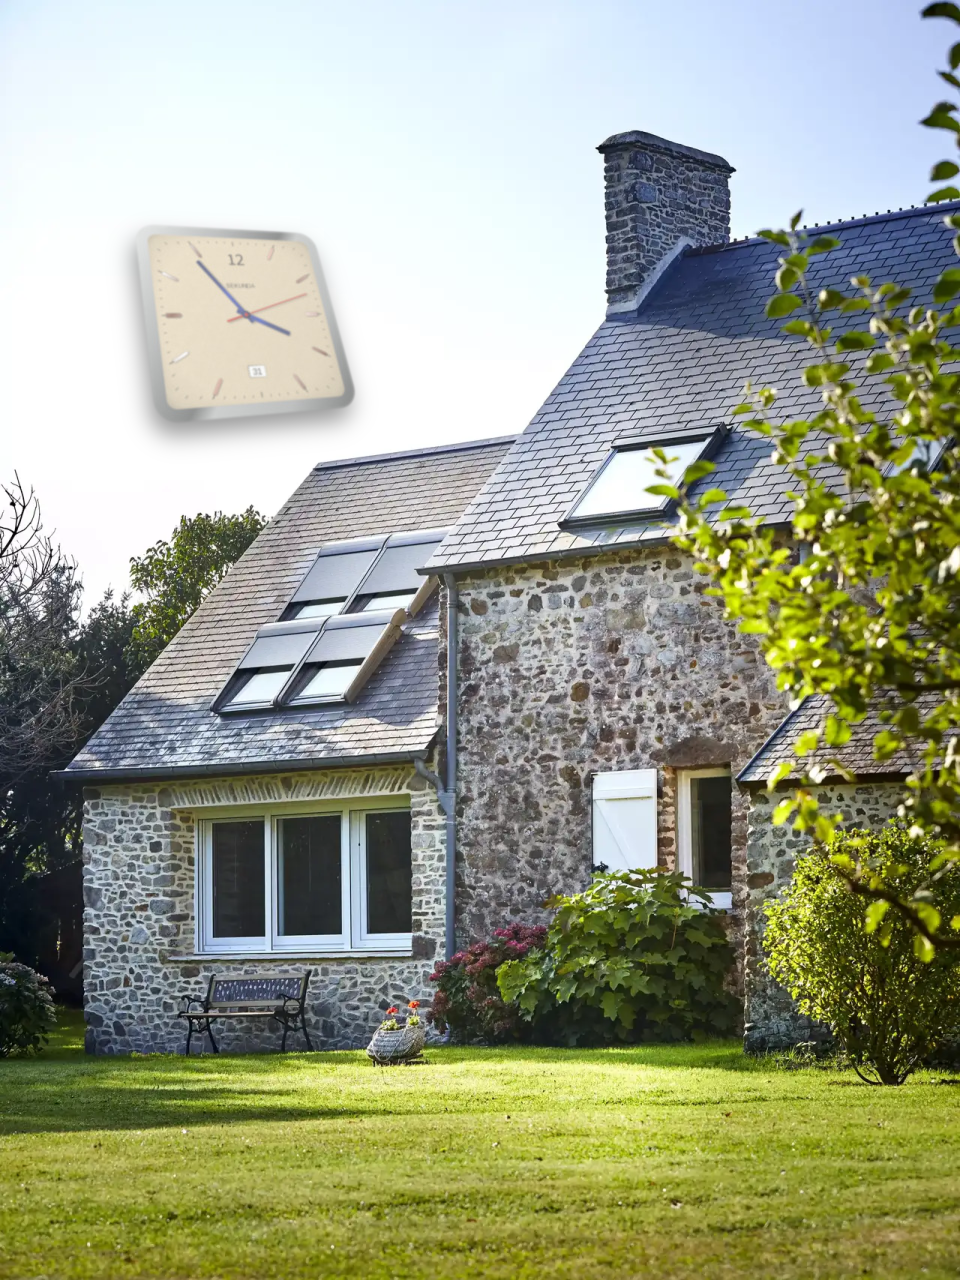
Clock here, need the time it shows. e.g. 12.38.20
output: 3.54.12
